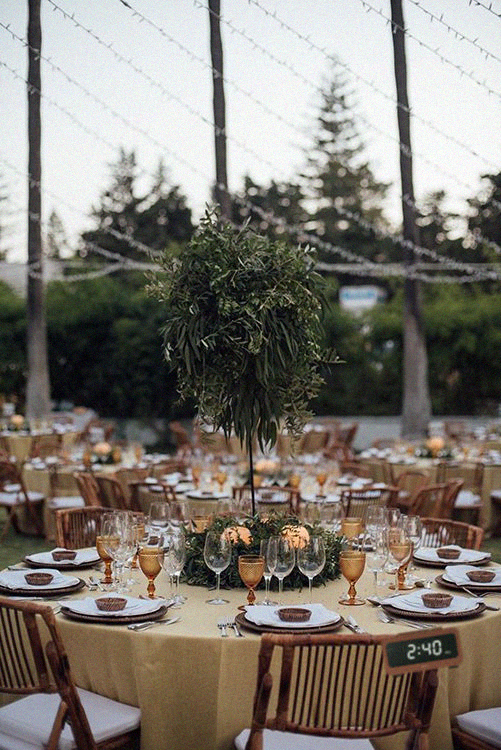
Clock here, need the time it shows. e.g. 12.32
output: 2.40
